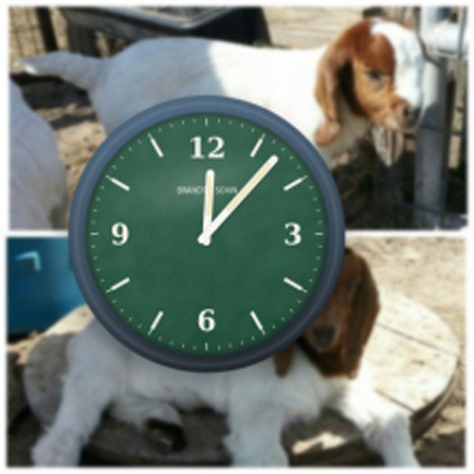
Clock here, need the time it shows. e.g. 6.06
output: 12.07
